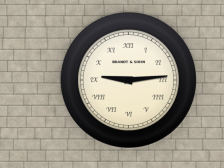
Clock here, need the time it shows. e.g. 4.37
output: 9.14
